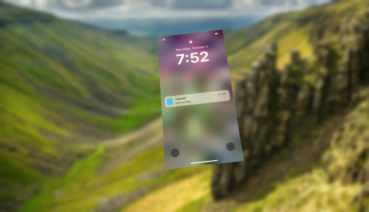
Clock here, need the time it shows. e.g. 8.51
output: 7.52
